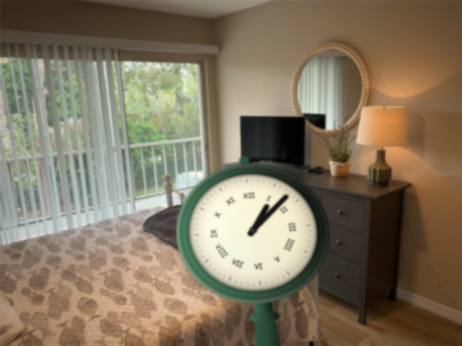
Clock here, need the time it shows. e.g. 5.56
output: 1.08
